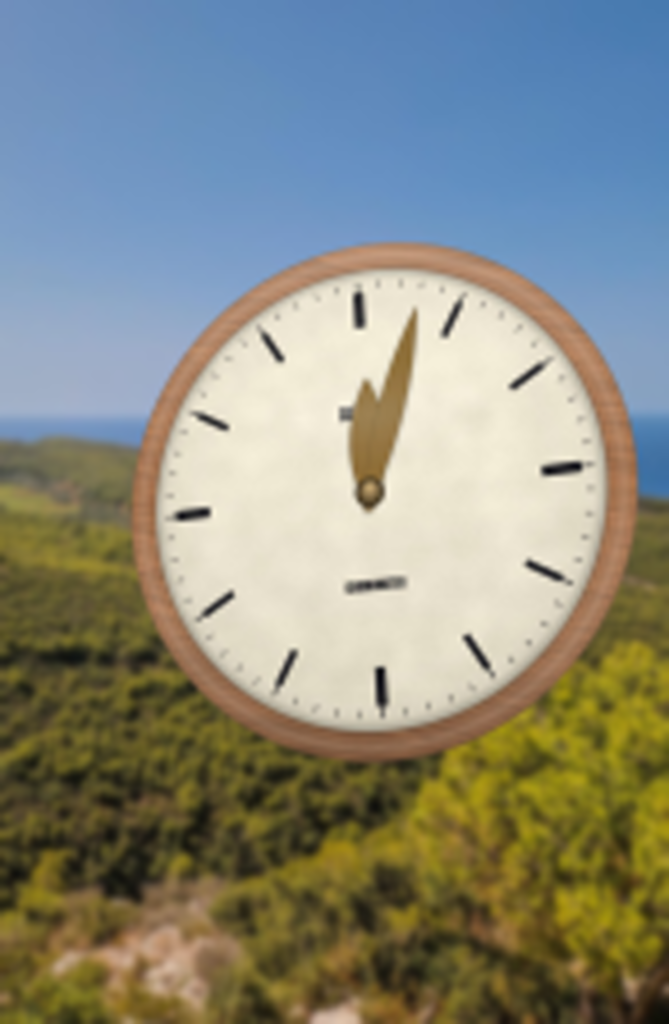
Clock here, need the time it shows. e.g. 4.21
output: 12.03
